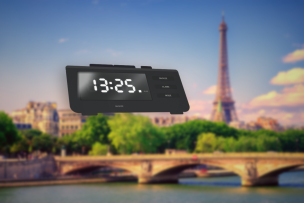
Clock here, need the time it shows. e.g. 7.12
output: 13.25
